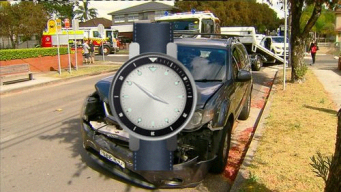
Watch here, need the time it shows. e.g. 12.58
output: 3.51
